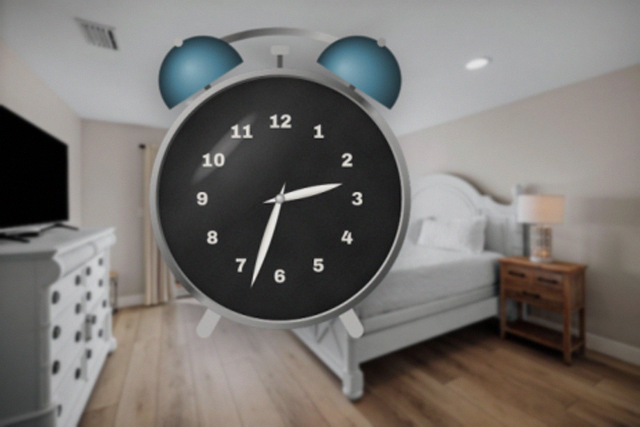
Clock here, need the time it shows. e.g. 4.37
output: 2.33
